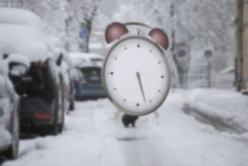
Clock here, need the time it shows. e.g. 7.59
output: 5.27
